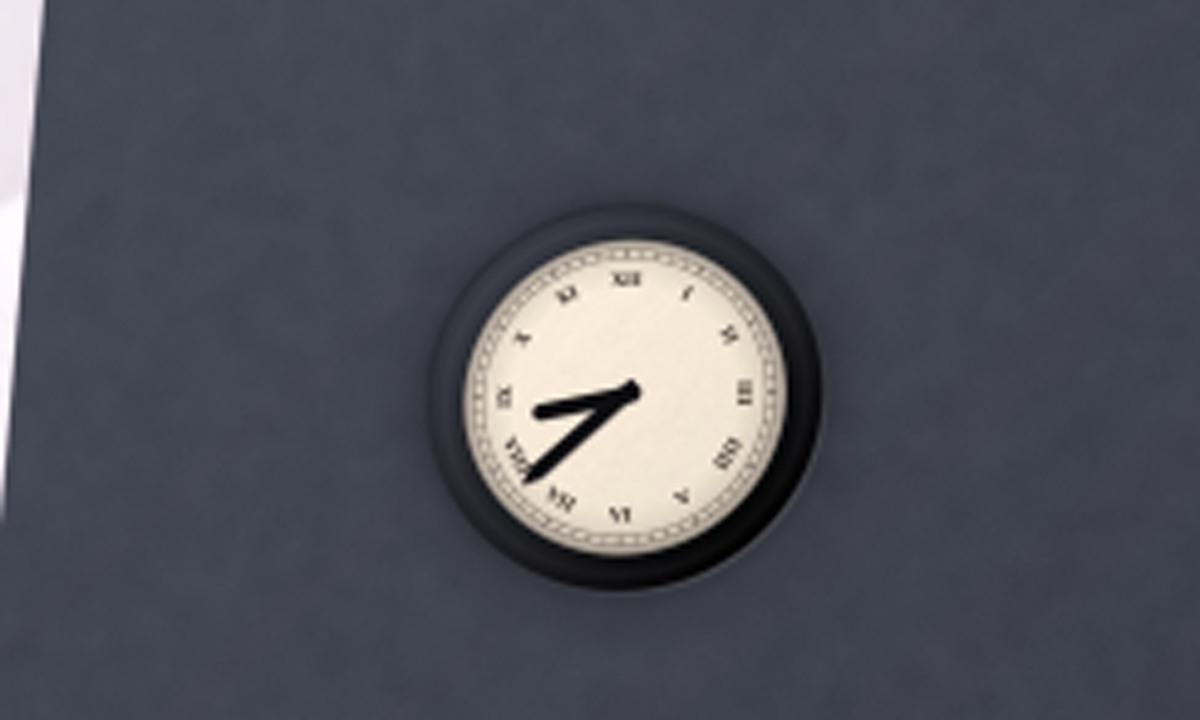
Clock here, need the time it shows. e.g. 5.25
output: 8.38
